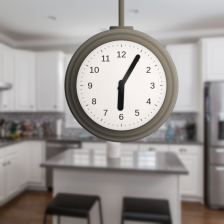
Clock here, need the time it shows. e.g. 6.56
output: 6.05
